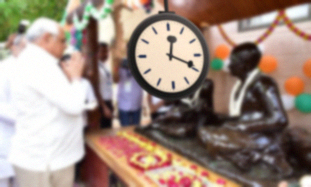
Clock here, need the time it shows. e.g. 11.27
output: 12.19
